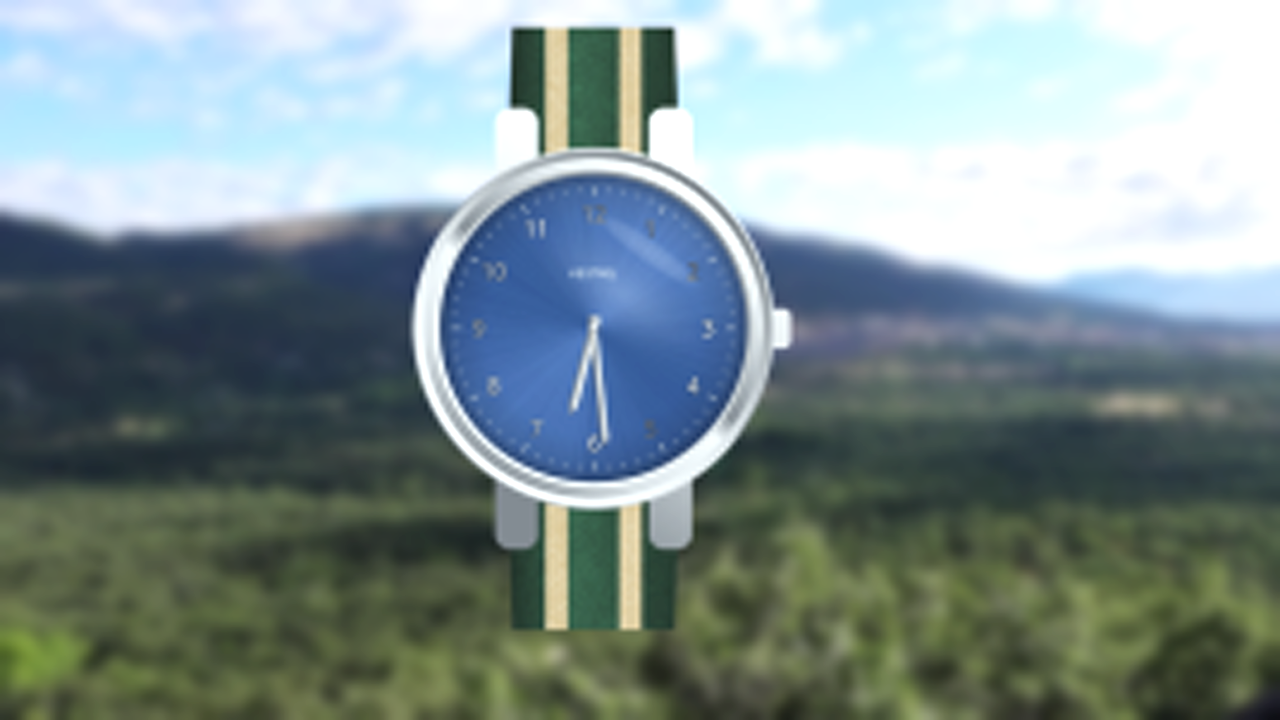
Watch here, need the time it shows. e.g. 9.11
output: 6.29
